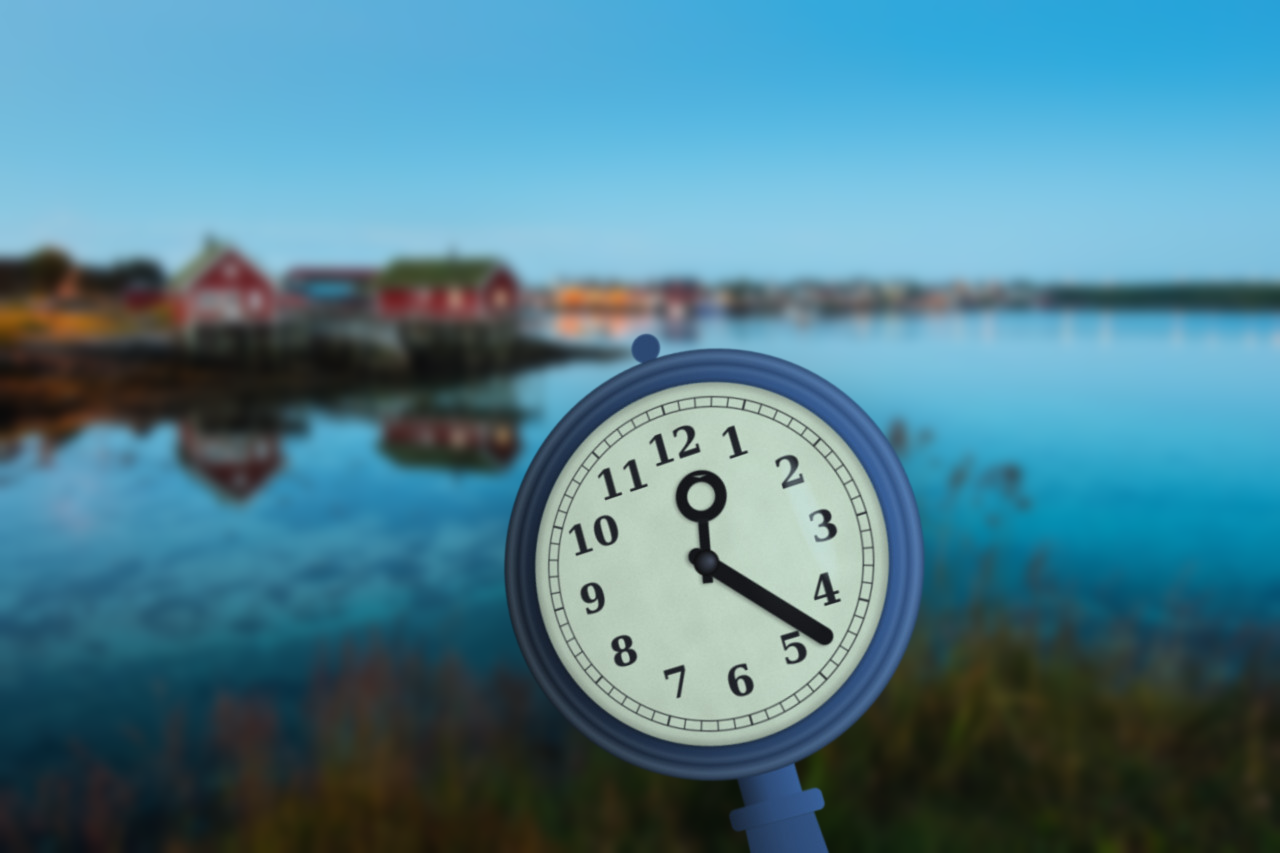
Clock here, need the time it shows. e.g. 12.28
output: 12.23
